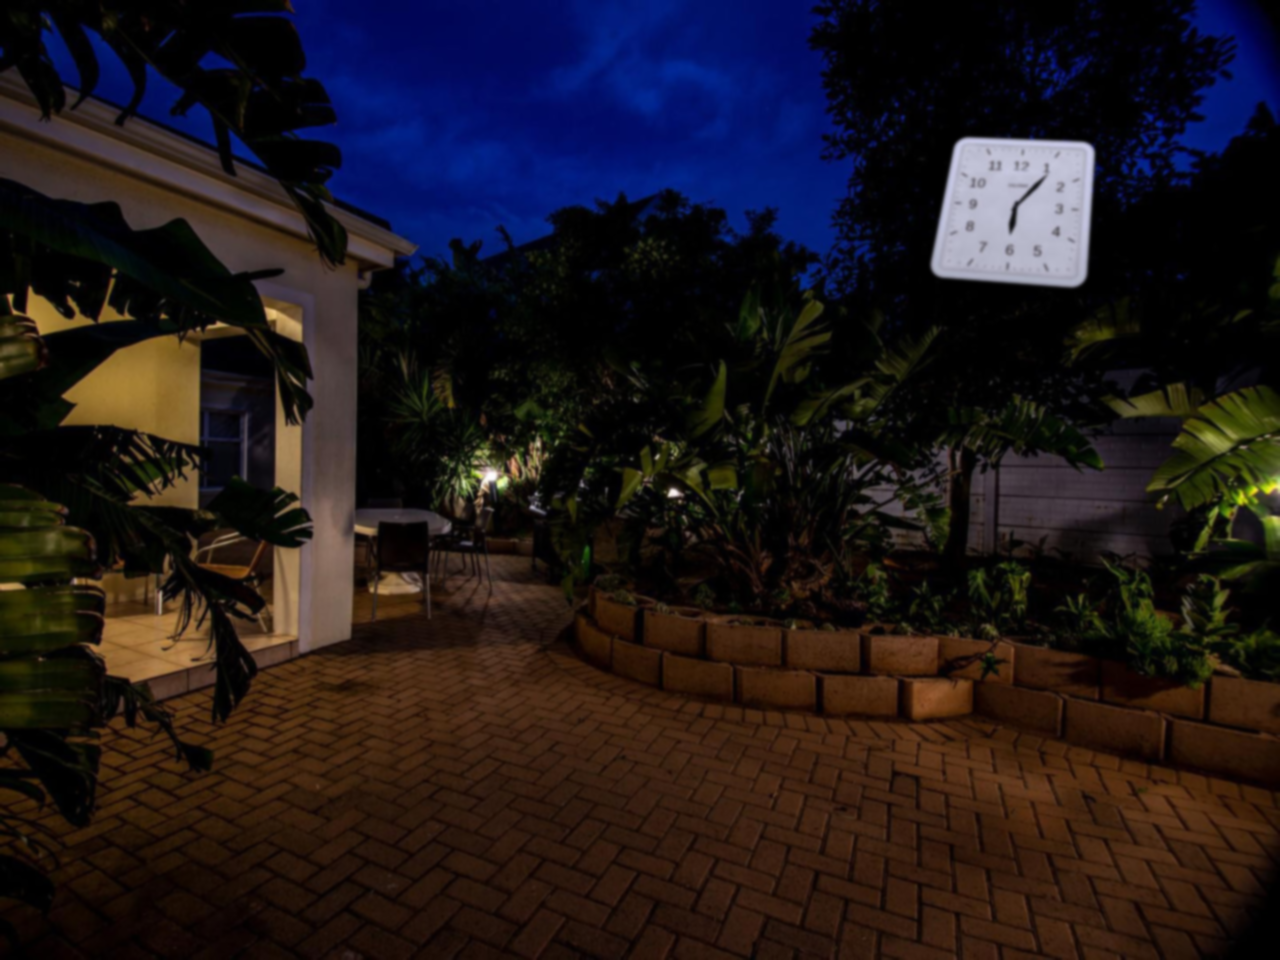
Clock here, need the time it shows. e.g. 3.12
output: 6.06
